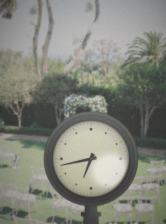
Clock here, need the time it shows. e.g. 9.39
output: 6.43
